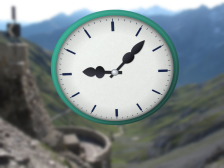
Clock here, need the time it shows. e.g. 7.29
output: 9.07
